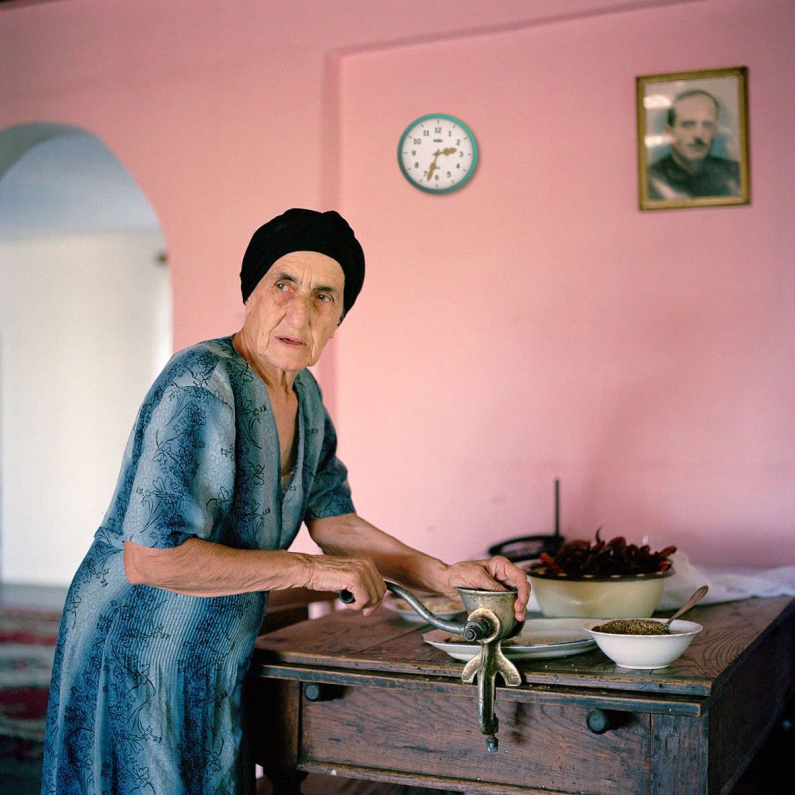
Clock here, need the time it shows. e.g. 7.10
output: 2.33
